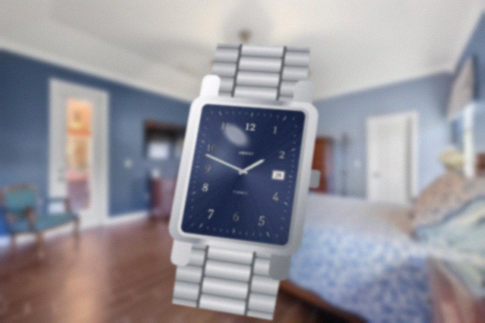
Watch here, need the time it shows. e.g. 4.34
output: 1.48
